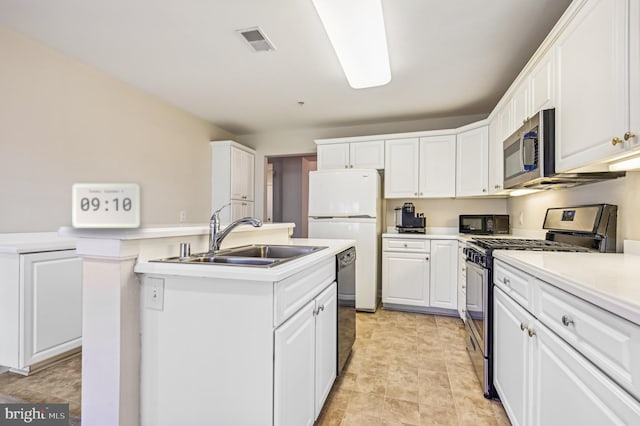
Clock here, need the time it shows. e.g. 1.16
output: 9.10
